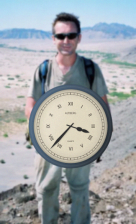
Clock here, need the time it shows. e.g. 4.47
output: 3.37
